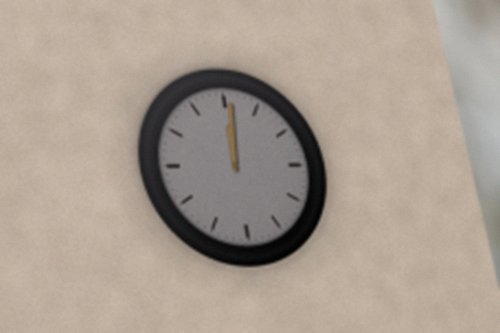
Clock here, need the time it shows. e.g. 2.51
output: 12.01
